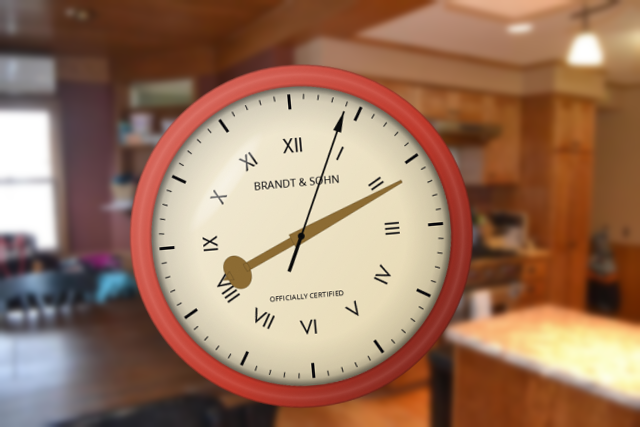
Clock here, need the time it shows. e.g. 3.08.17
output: 8.11.04
